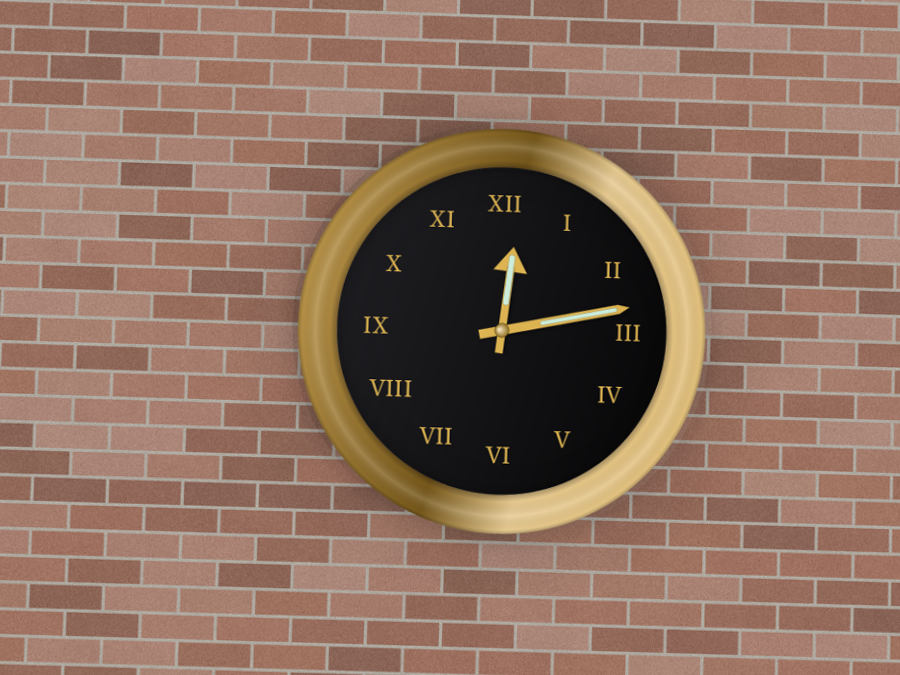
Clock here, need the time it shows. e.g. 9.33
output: 12.13
